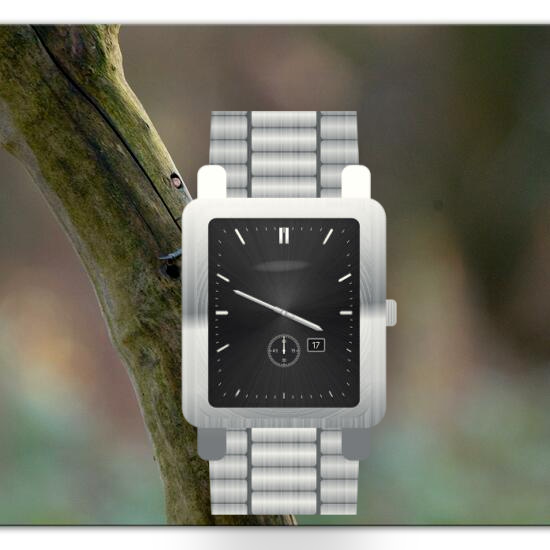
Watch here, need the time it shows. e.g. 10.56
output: 3.49
